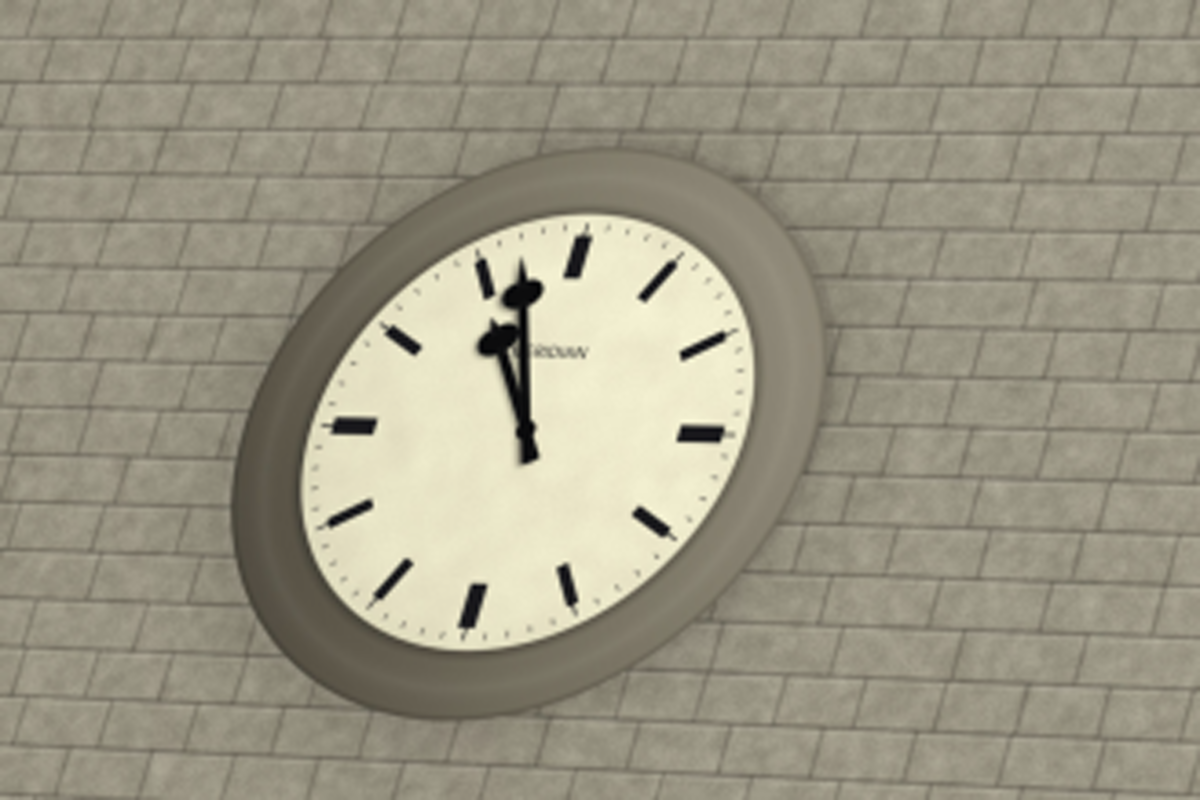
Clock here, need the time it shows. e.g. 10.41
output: 10.57
